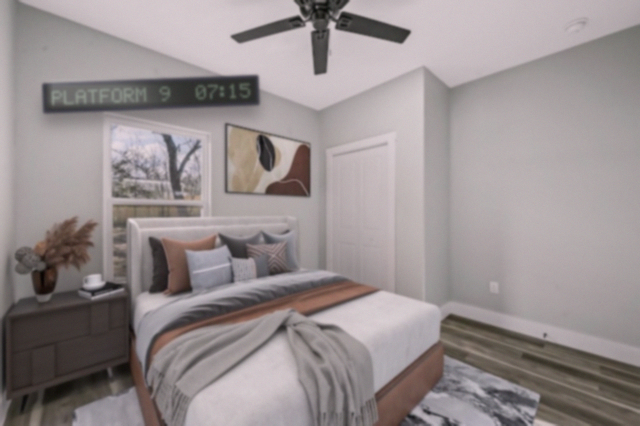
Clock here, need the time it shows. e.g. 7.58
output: 7.15
